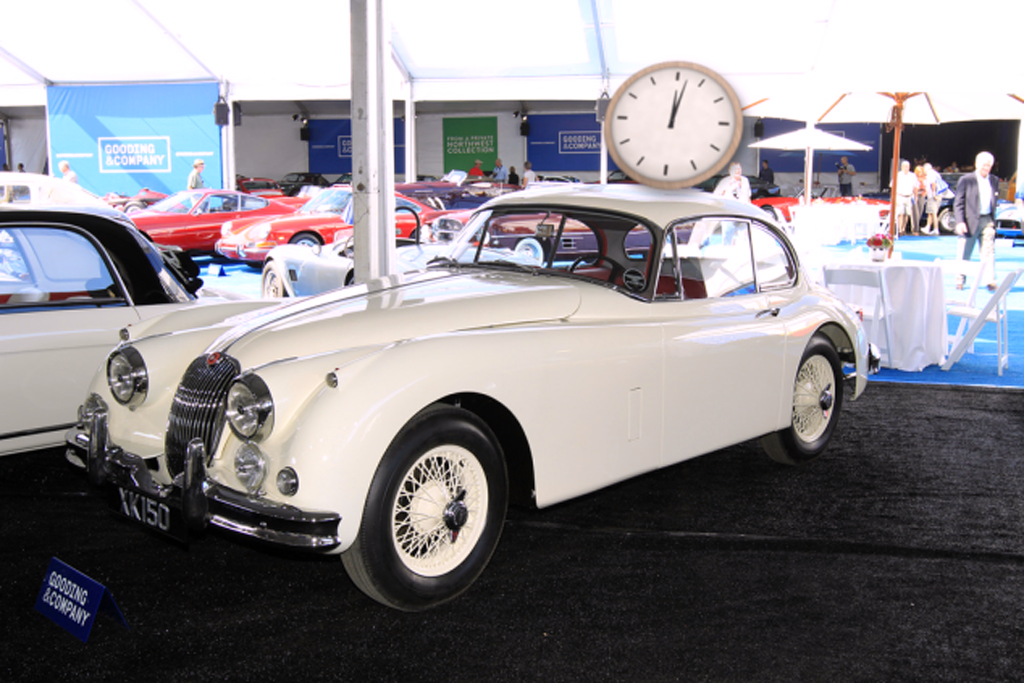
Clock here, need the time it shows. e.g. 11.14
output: 12.02
